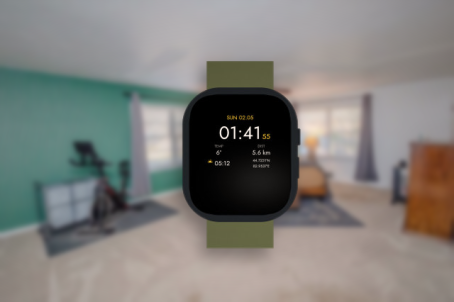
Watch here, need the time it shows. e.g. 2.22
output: 1.41
